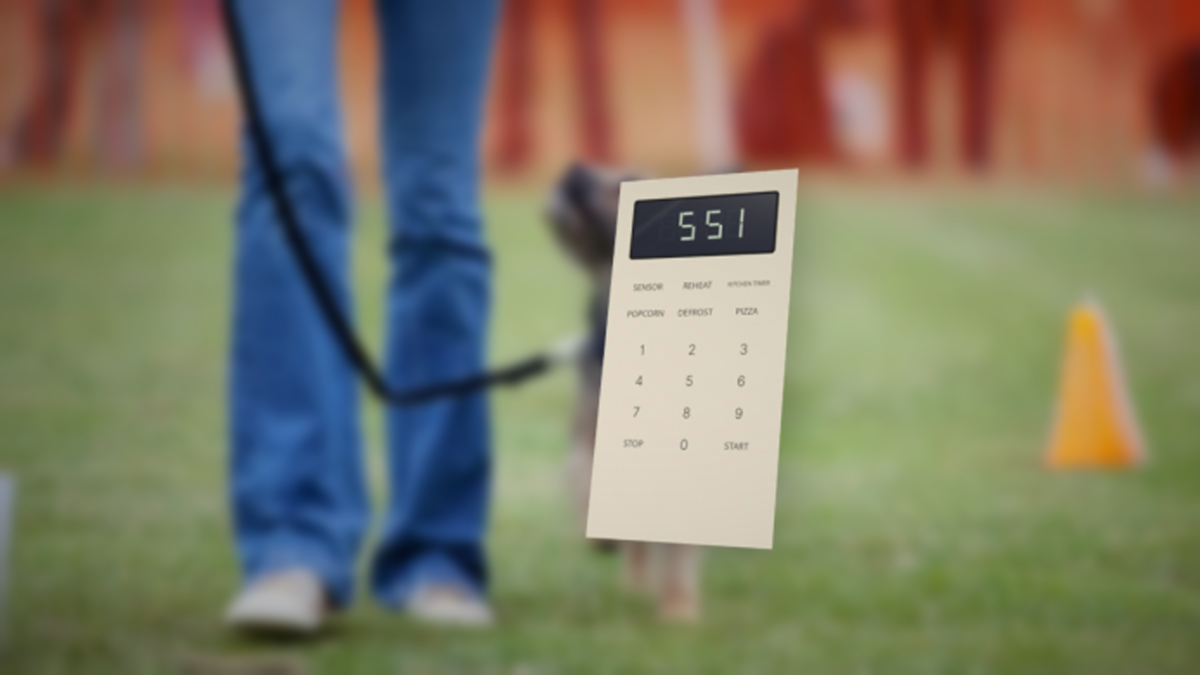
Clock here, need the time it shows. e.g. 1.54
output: 5.51
